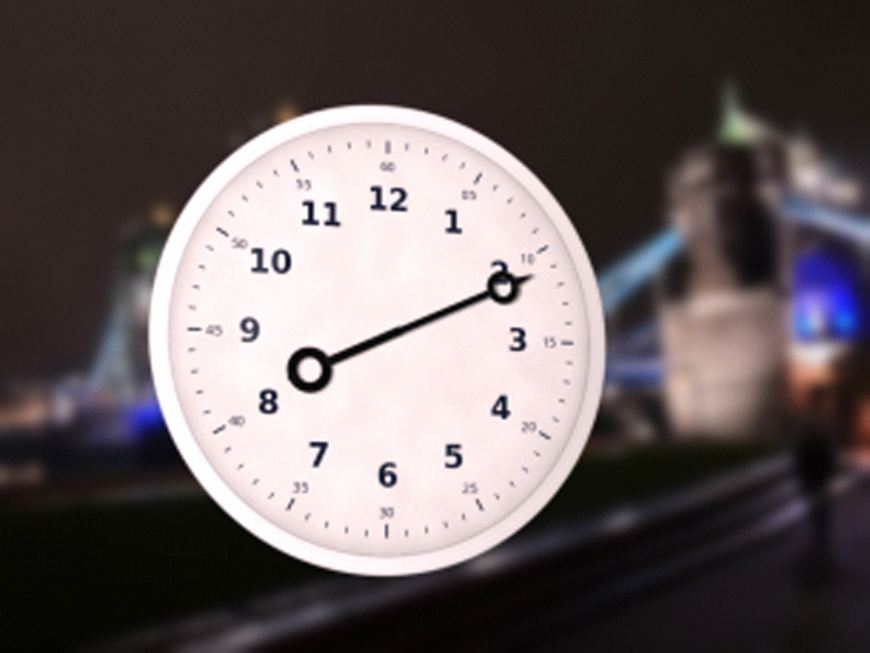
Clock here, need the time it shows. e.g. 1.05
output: 8.11
